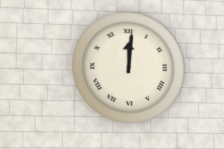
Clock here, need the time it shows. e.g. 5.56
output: 12.01
